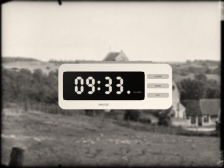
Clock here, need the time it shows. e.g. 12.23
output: 9.33
